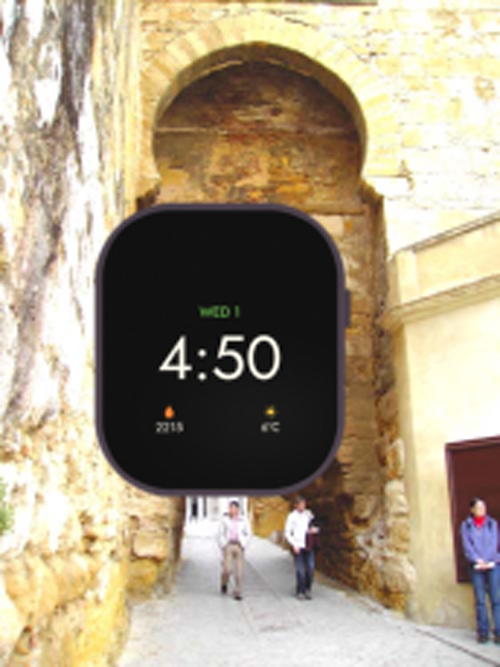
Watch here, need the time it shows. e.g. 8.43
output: 4.50
